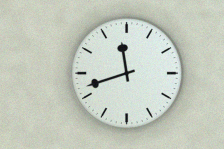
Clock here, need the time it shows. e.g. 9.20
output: 11.42
